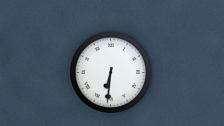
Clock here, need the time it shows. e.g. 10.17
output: 6.31
